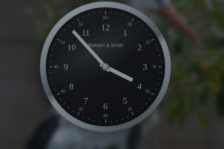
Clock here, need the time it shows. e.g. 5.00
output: 3.53
